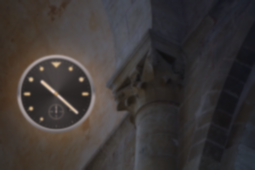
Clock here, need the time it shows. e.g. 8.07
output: 10.22
